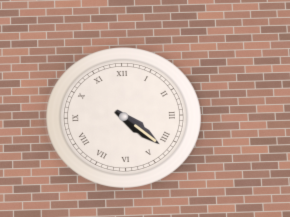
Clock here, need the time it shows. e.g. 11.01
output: 4.22
